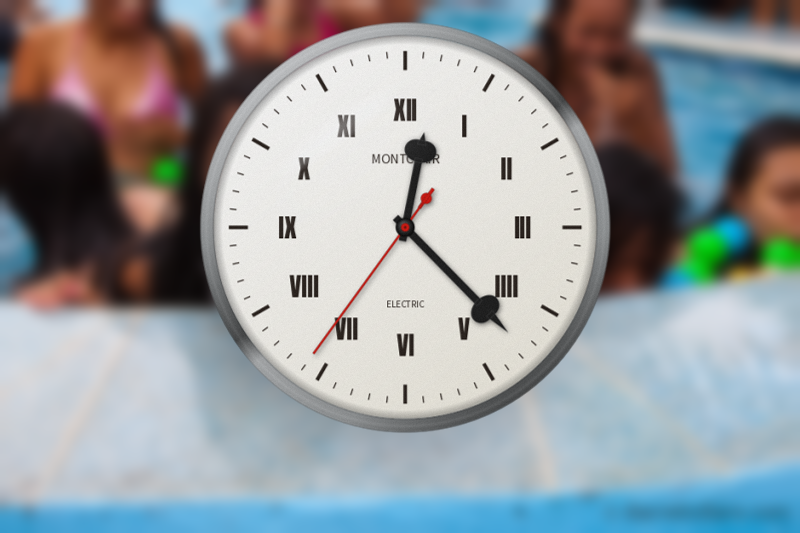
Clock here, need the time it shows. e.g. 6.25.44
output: 12.22.36
